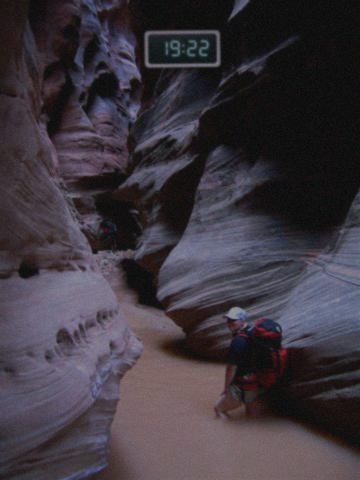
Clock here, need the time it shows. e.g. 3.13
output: 19.22
